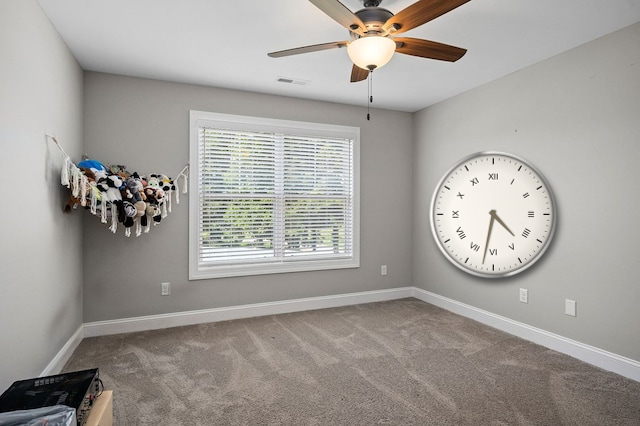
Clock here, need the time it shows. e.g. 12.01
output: 4.32
